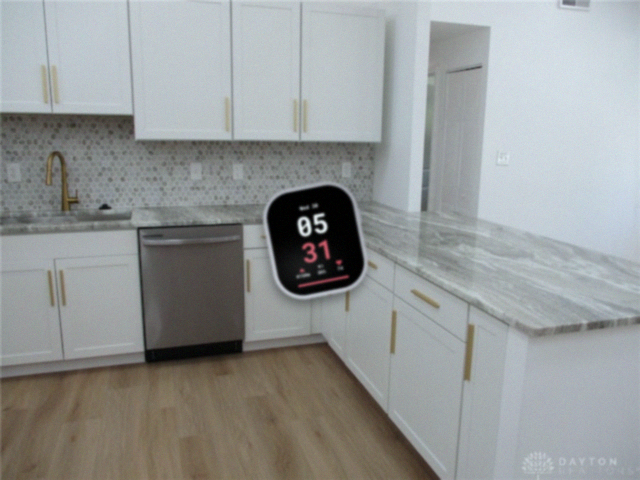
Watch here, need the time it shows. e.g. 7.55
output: 5.31
